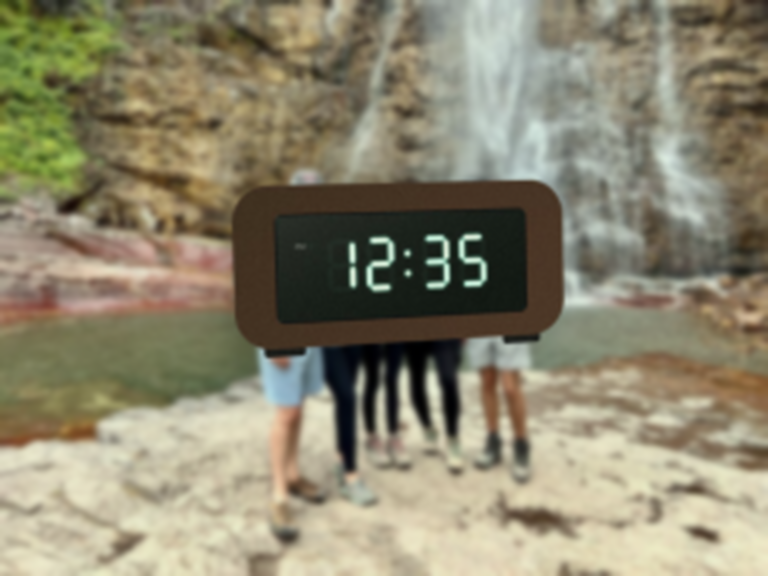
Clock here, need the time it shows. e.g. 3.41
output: 12.35
